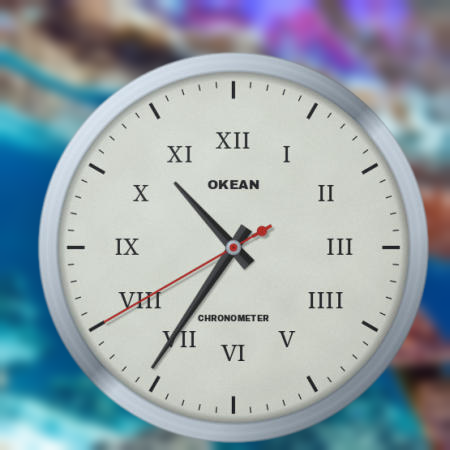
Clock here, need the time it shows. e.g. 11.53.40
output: 10.35.40
